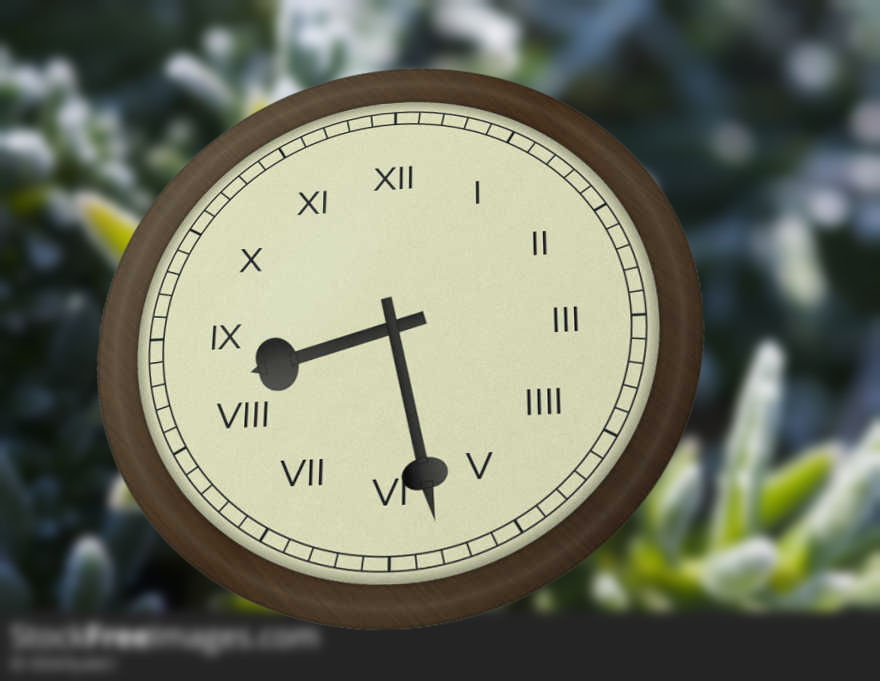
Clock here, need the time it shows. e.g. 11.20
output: 8.28
